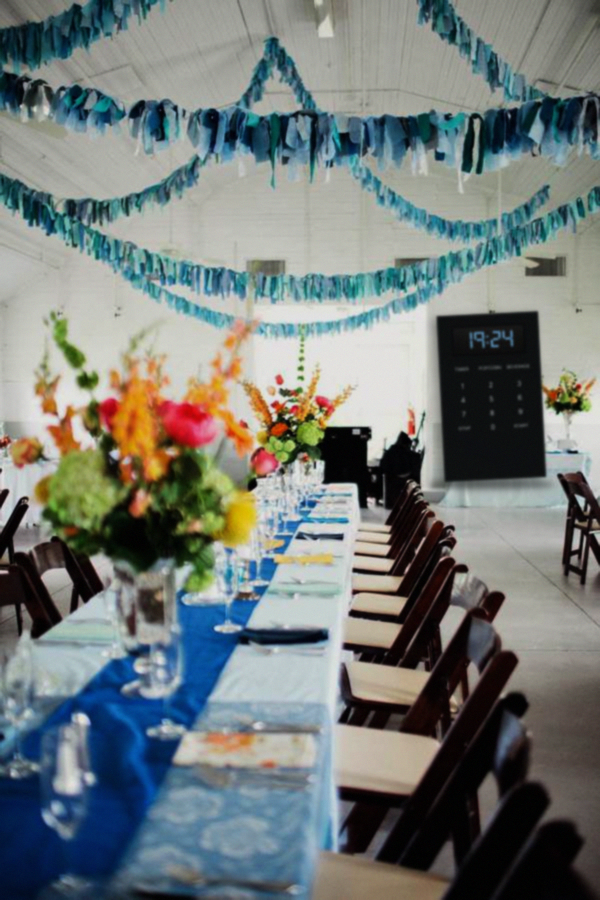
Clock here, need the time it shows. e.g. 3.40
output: 19.24
